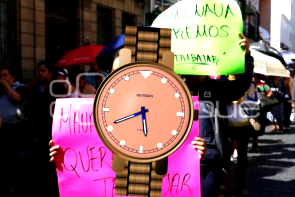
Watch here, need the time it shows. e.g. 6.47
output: 5.41
